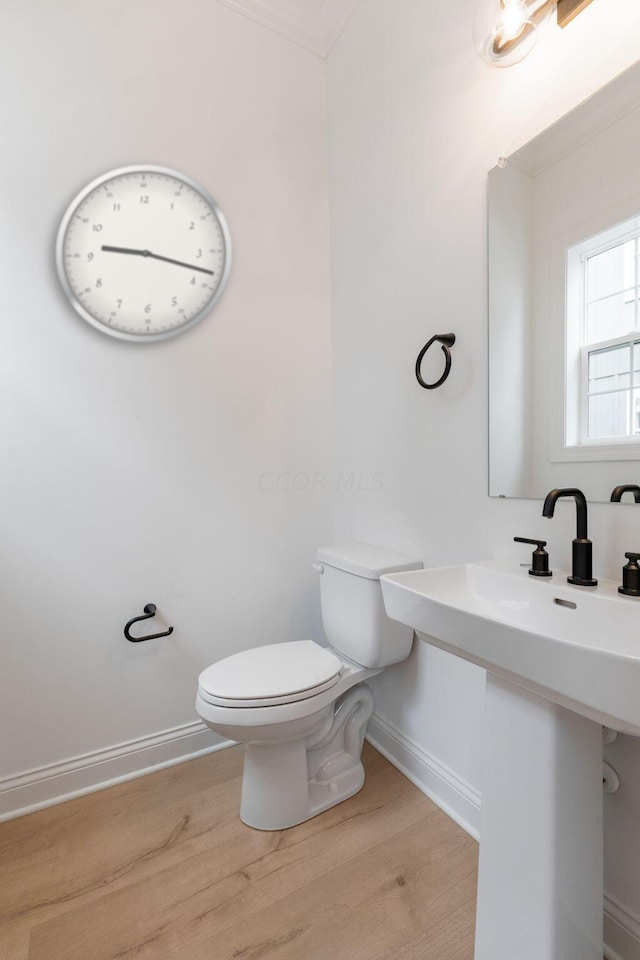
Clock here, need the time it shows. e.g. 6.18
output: 9.18
